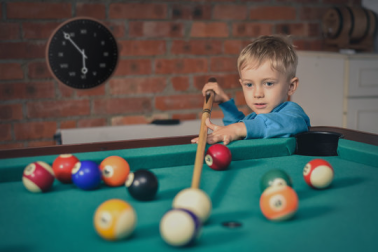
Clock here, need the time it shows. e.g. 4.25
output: 5.53
